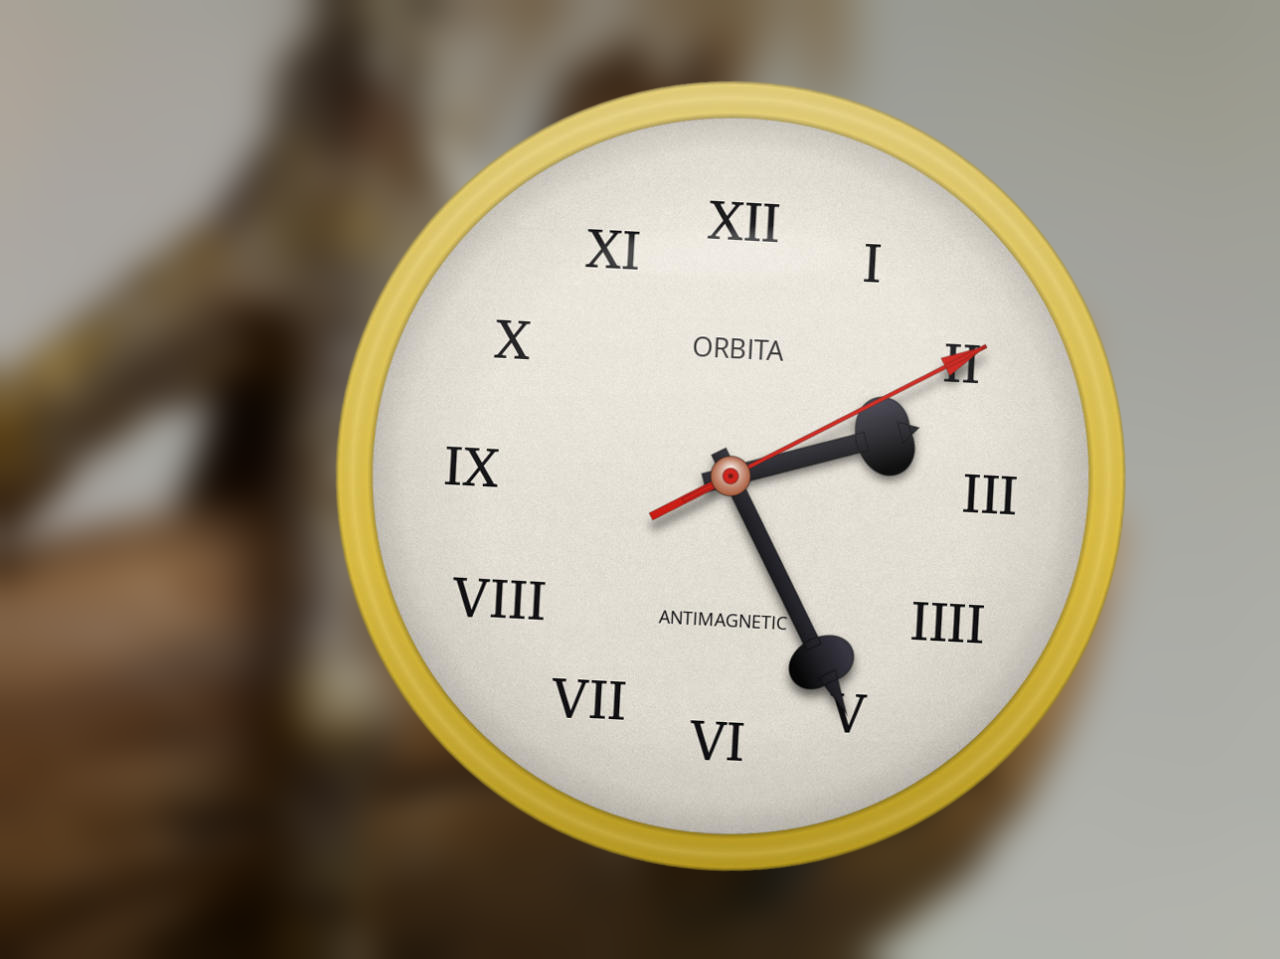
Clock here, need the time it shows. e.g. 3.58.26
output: 2.25.10
